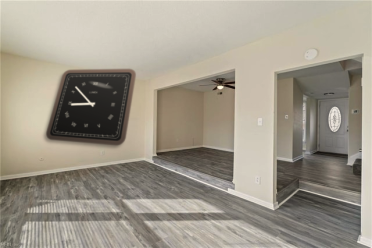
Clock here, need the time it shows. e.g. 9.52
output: 8.52
